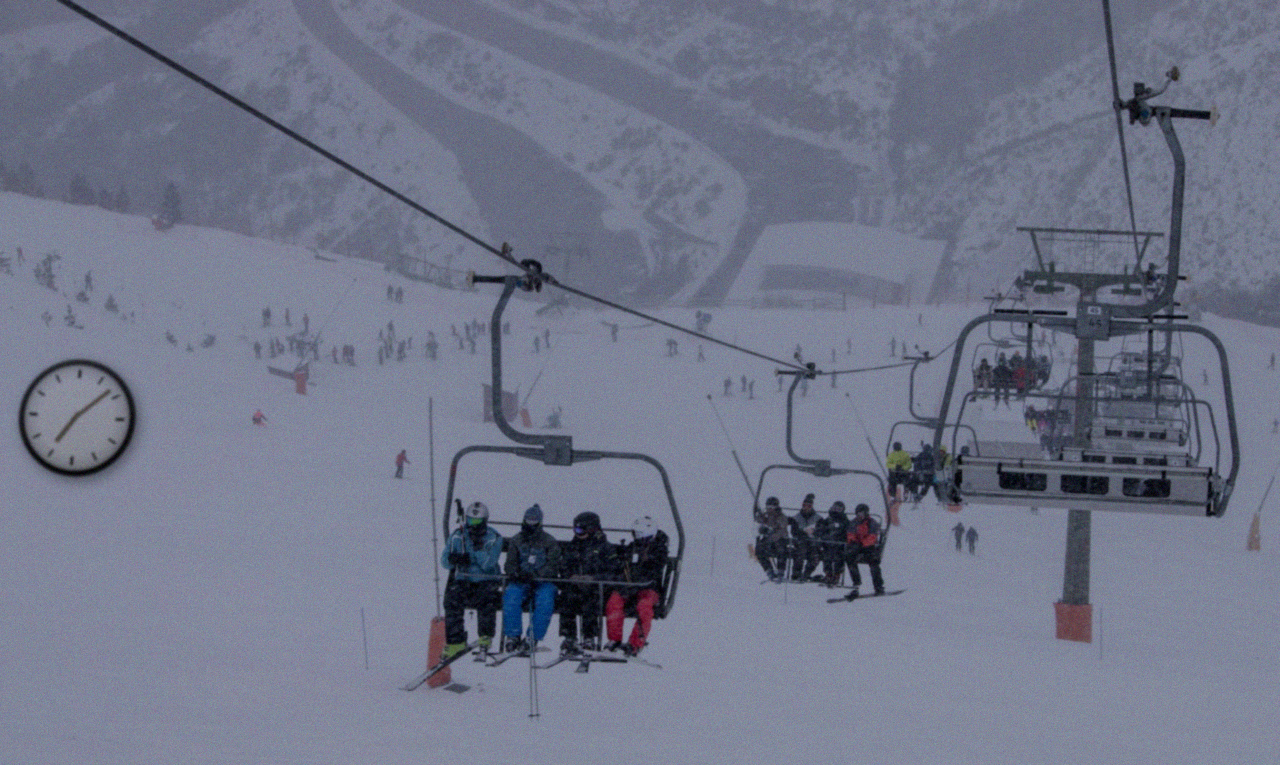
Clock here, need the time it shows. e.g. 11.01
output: 7.08
